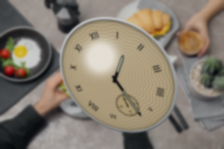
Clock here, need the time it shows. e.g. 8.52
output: 1.28
